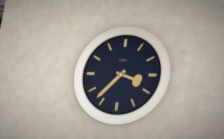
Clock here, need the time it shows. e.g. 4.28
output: 3.37
